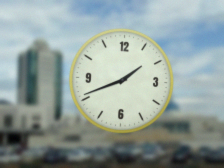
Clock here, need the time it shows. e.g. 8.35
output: 1.41
